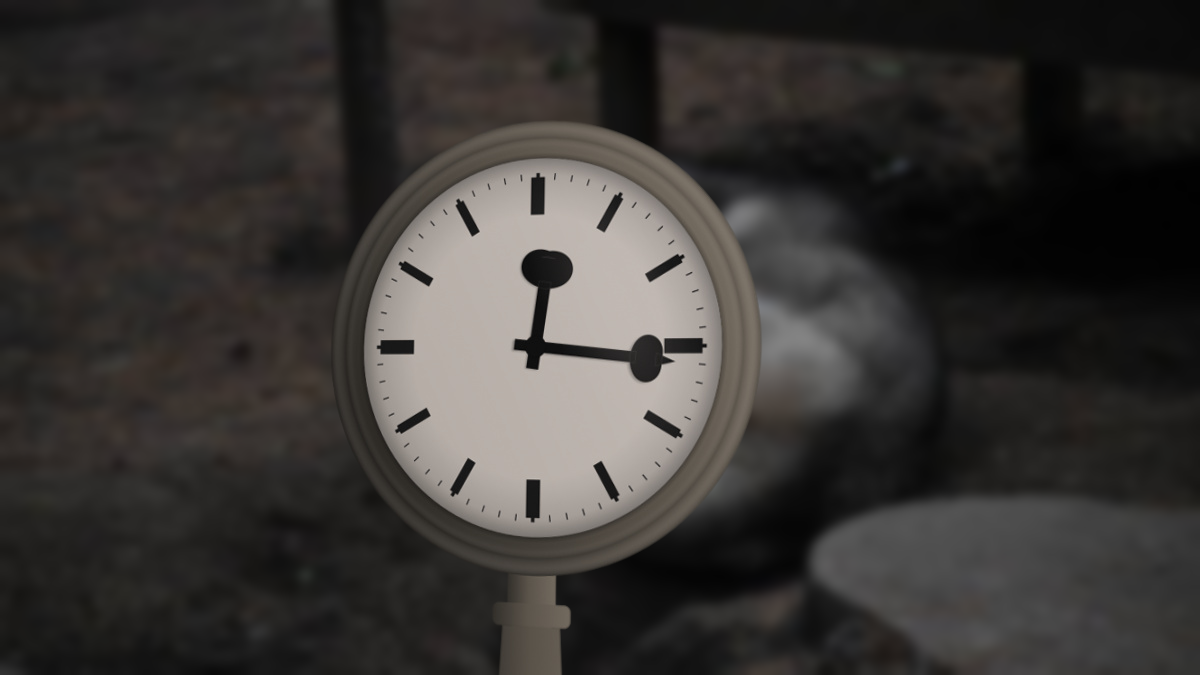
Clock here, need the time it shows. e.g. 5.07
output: 12.16
